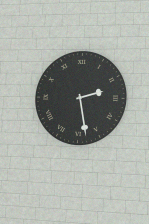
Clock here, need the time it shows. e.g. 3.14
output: 2.28
